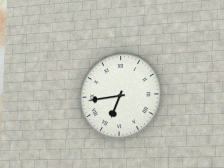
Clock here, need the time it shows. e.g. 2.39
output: 6.44
